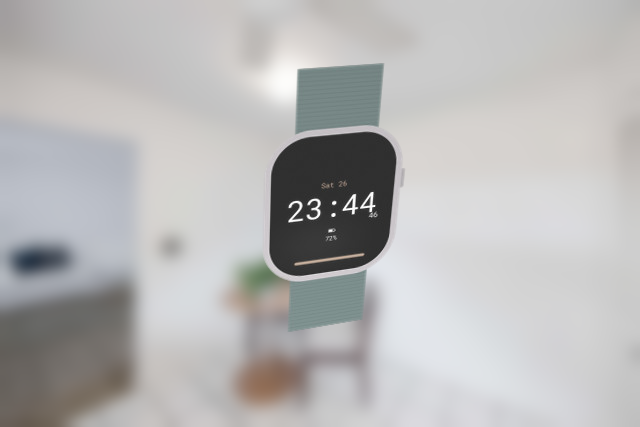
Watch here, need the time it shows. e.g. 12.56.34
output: 23.44.46
